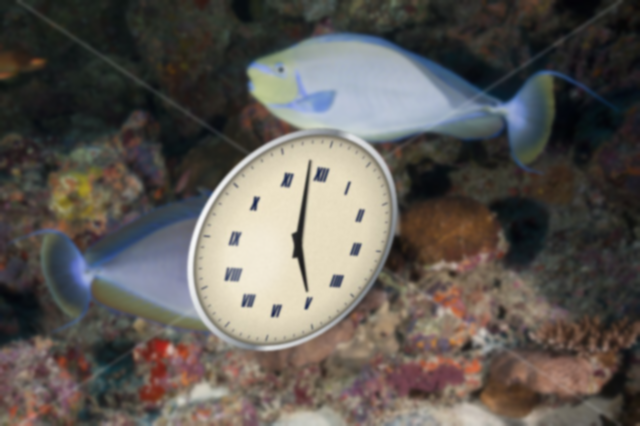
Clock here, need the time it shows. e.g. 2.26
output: 4.58
